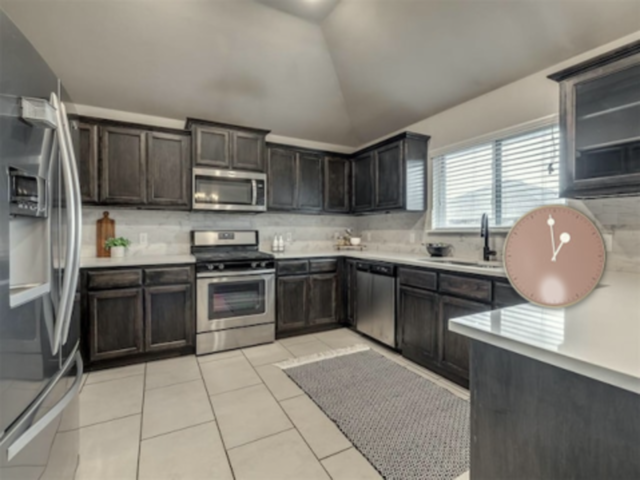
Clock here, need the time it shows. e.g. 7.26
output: 12.59
